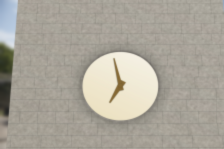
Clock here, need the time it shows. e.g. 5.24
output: 6.58
